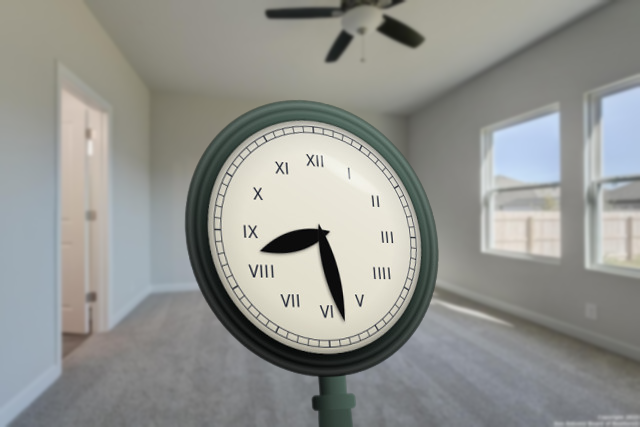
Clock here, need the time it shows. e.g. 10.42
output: 8.28
